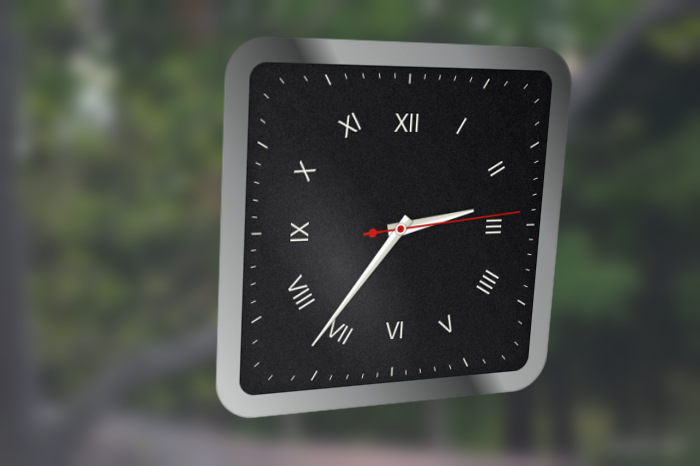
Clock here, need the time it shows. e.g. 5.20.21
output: 2.36.14
